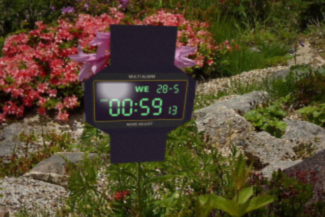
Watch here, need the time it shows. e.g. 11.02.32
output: 0.59.13
